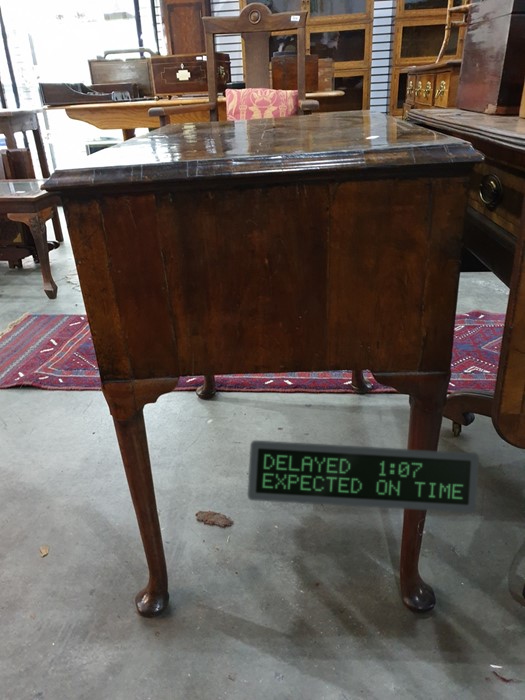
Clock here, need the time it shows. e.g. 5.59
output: 1.07
